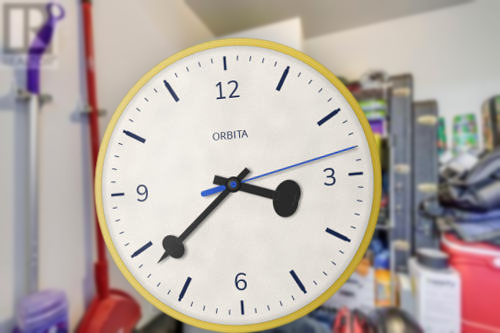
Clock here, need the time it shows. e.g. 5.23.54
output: 3.38.13
